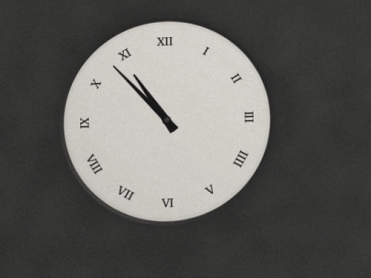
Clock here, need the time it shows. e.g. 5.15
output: 10.53
